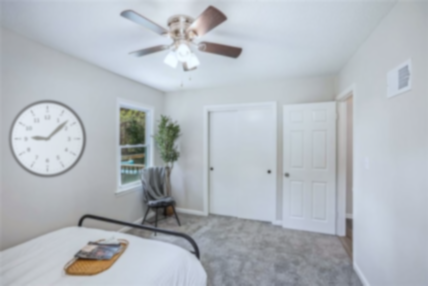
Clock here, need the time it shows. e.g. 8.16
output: 9.08
